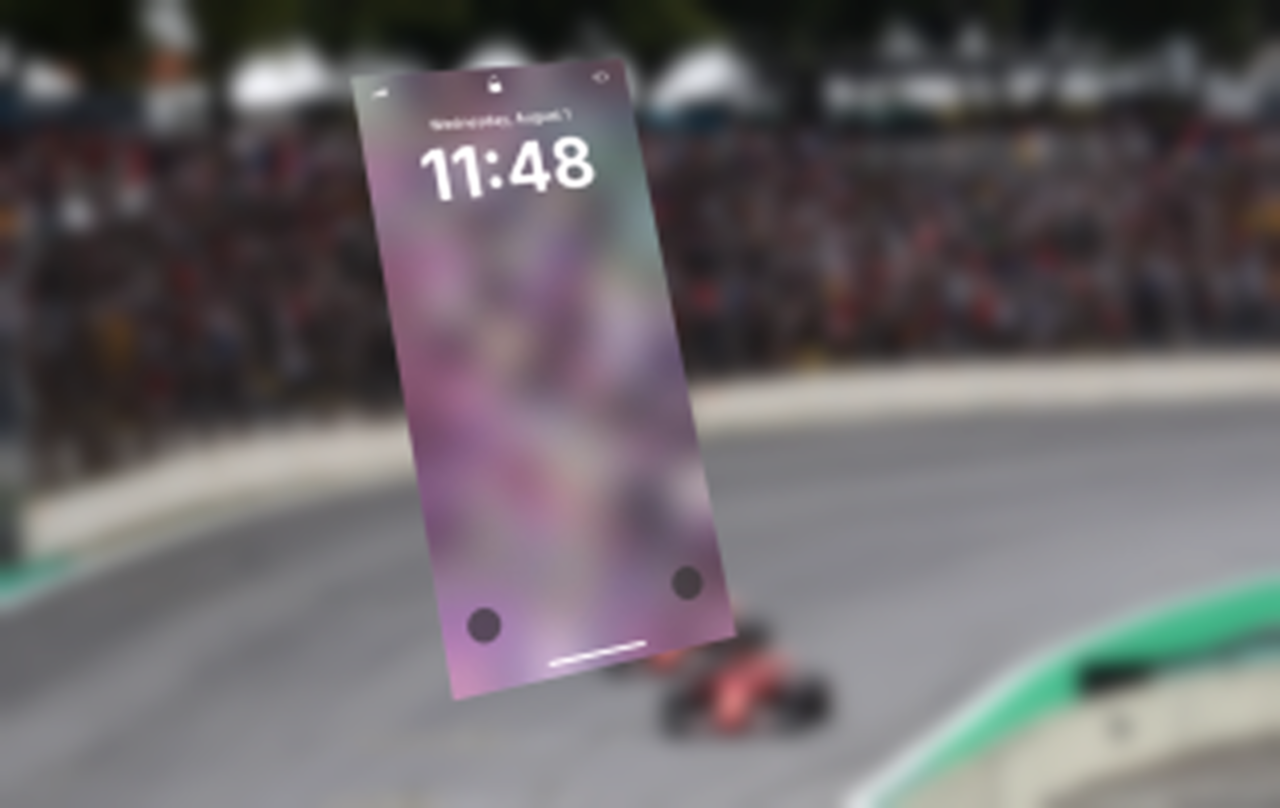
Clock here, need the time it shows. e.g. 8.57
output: 11.48
